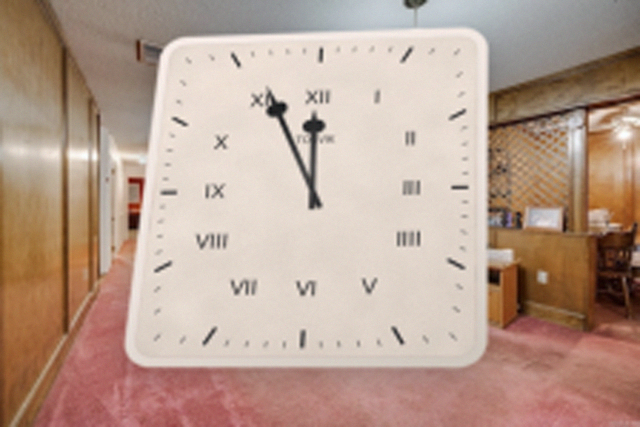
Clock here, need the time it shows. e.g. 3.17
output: 11.56
